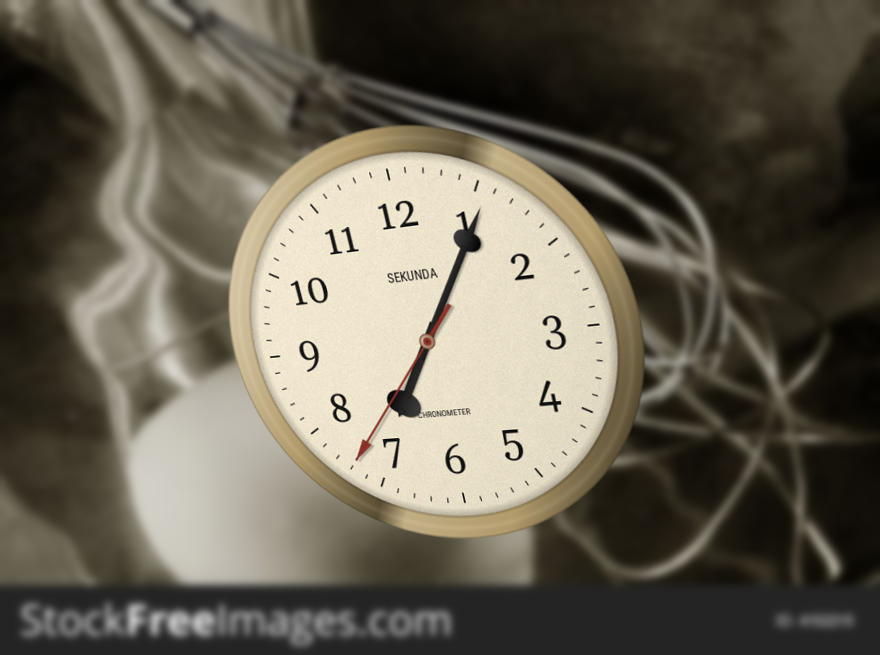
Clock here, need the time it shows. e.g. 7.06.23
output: 7.05.37
